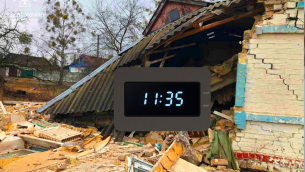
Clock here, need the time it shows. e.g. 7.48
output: 11.35
